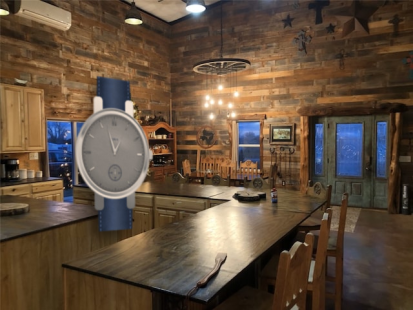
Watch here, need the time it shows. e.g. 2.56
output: 12.57
